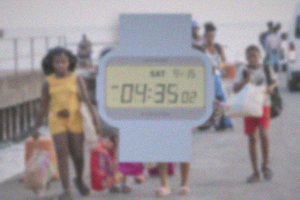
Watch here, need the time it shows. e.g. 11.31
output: 4.35
